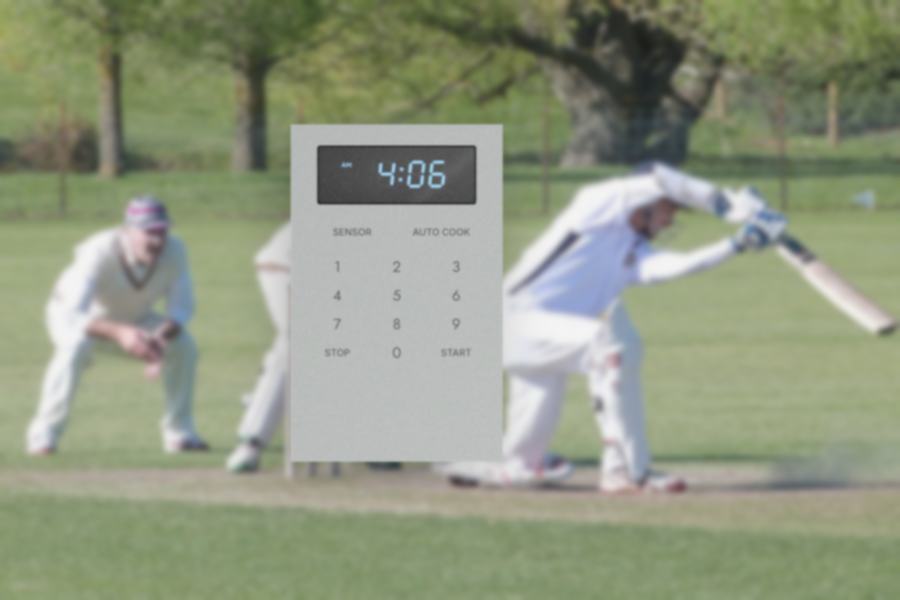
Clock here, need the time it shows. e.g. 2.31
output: 4.06
